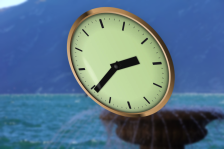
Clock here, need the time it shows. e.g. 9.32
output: 2.39
